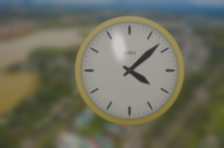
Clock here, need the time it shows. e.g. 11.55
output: 4.08
